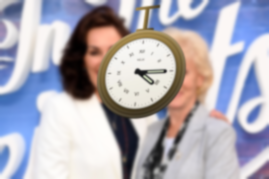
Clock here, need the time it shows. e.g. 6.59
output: 4.15
